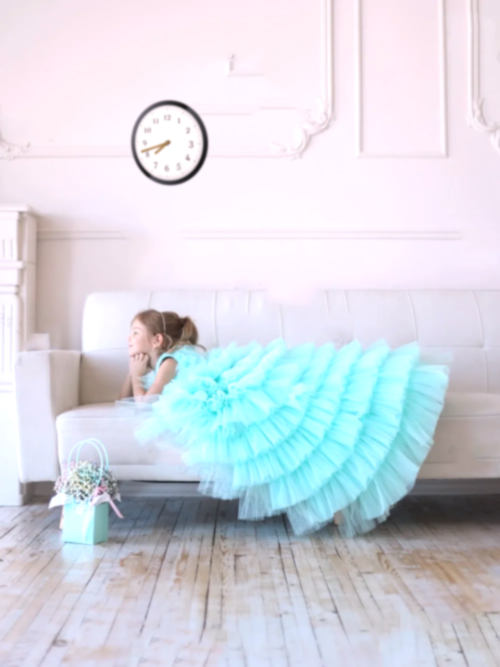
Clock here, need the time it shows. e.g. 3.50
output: 7.42
